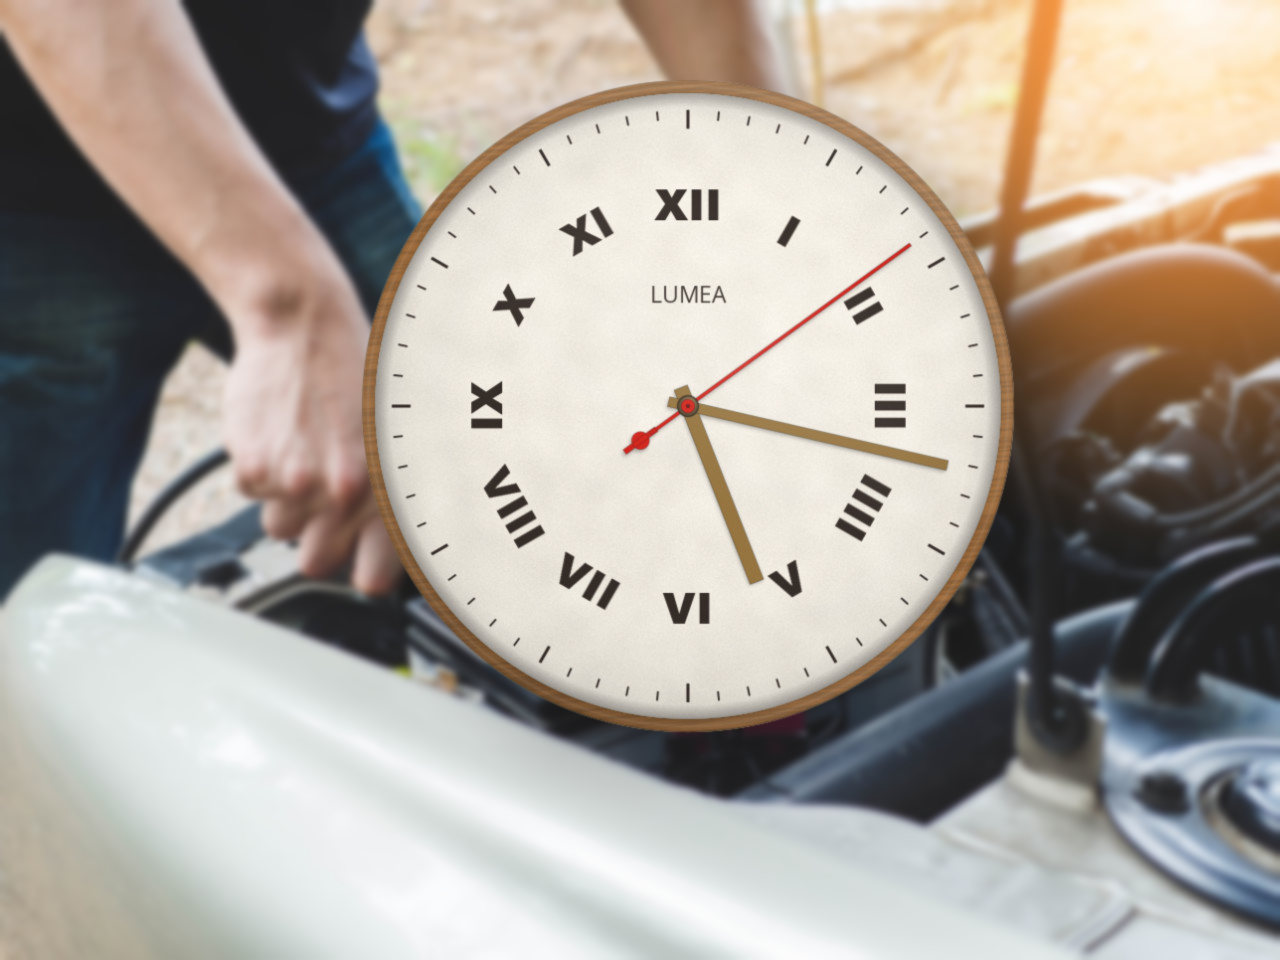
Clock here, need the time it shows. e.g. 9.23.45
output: 5.17.09
